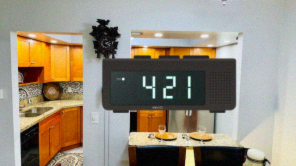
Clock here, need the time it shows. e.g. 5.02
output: 4.21
